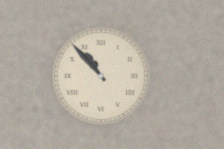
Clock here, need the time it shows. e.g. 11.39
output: 10.53
